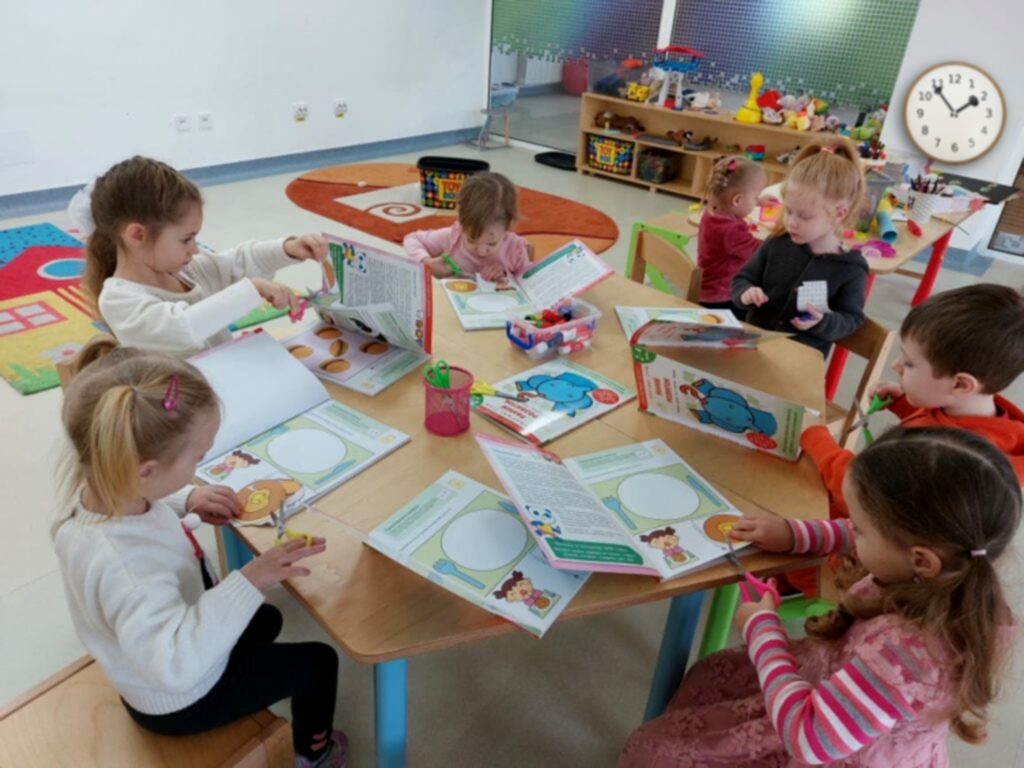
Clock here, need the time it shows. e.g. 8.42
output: 1.54
